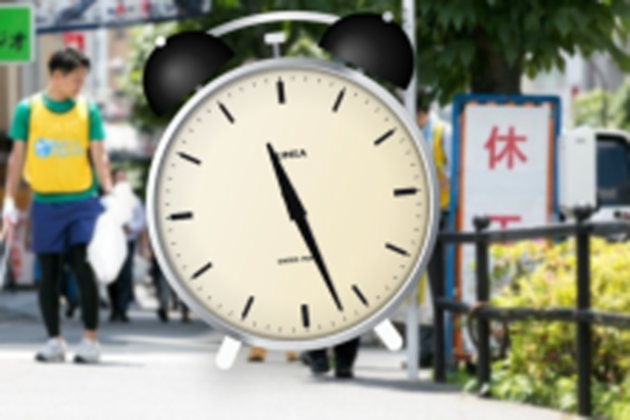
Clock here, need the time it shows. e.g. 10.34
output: 11.27
